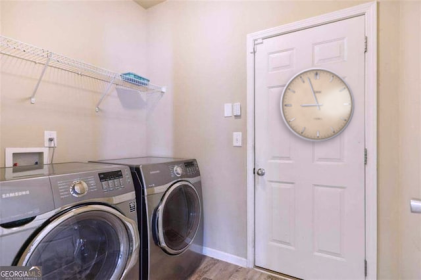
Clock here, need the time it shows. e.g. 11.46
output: 8.57
